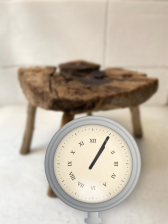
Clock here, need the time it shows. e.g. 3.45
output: 1.05
